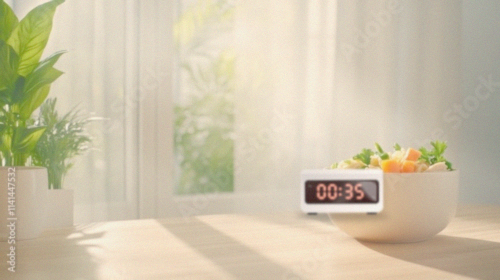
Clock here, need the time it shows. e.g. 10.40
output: 0.35
